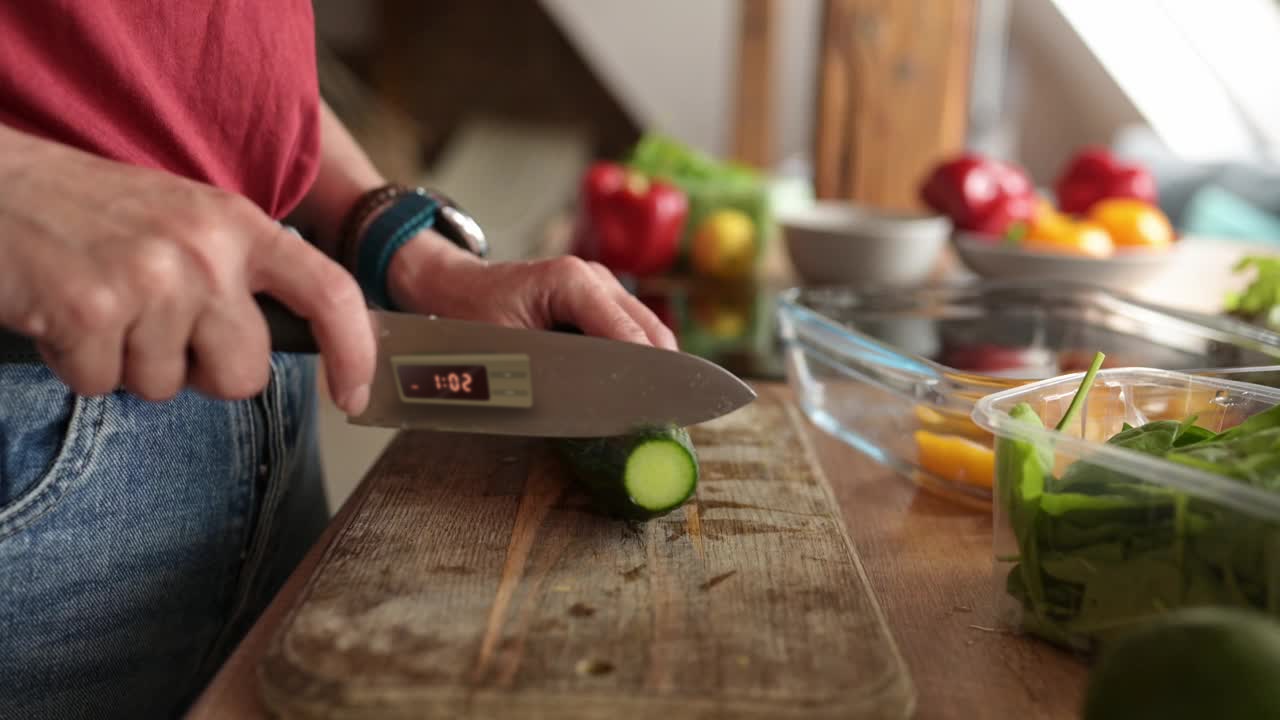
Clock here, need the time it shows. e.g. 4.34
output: 1.02
